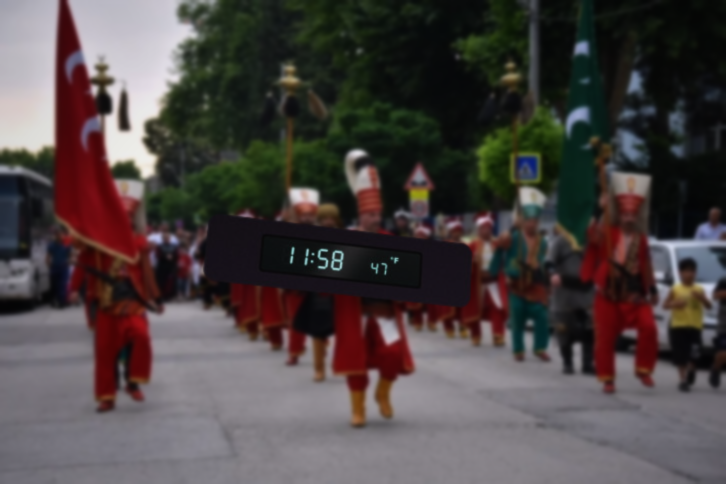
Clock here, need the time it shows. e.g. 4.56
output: 11.58
